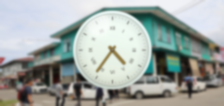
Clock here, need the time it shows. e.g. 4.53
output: 4.36
